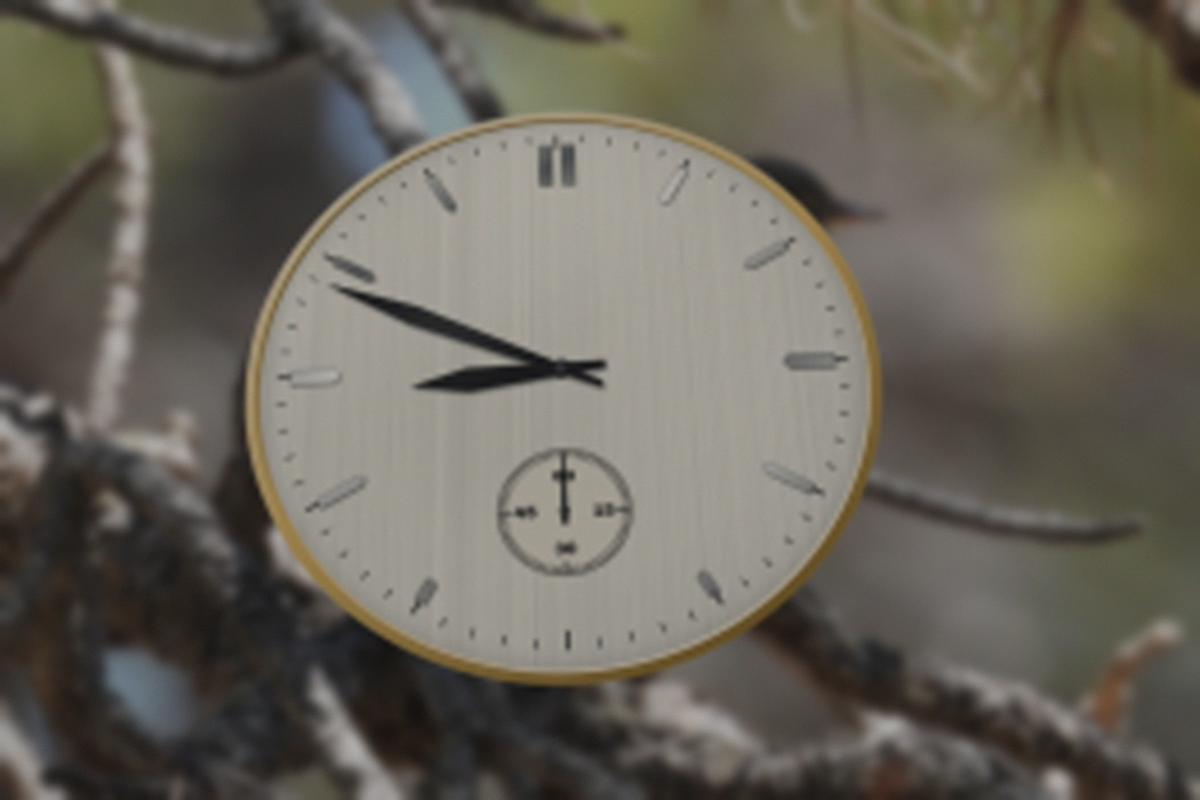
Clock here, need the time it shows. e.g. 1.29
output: 8.49
